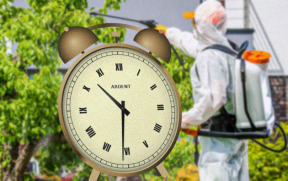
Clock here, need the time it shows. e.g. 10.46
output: 10.31
